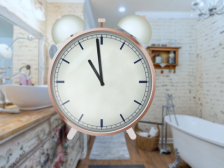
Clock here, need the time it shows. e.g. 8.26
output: 10.59
